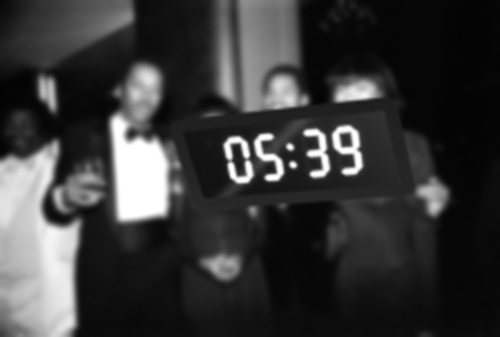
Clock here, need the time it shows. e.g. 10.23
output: 5.39
